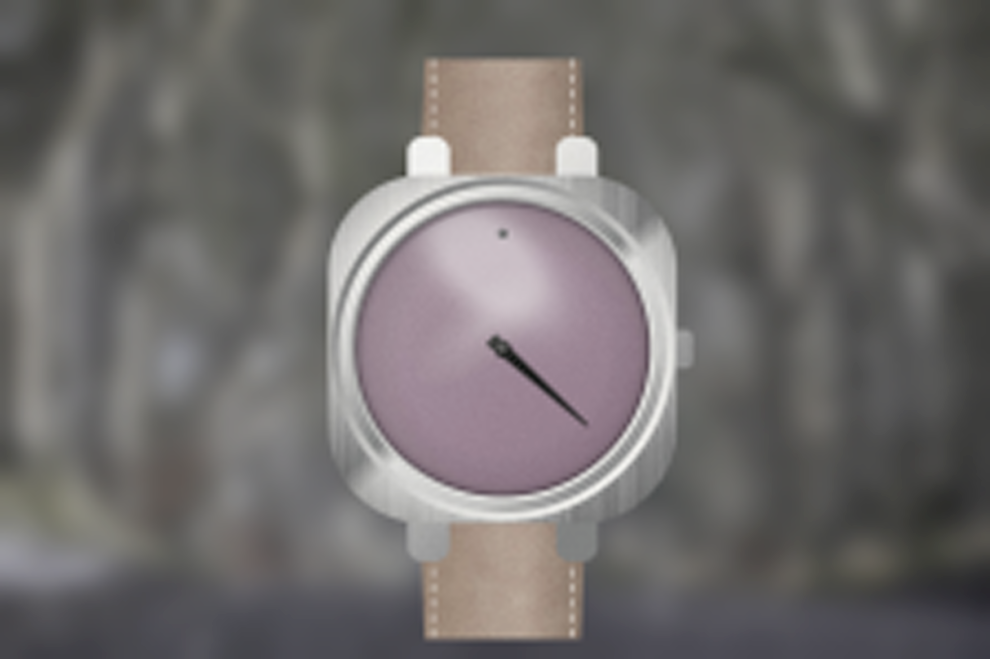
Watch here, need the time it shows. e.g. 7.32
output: 4.22
